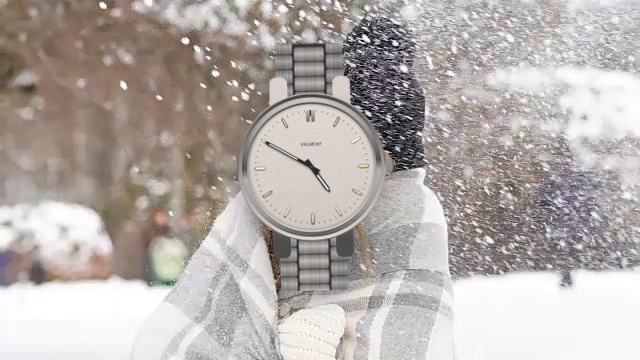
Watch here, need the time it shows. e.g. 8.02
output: 4.50
